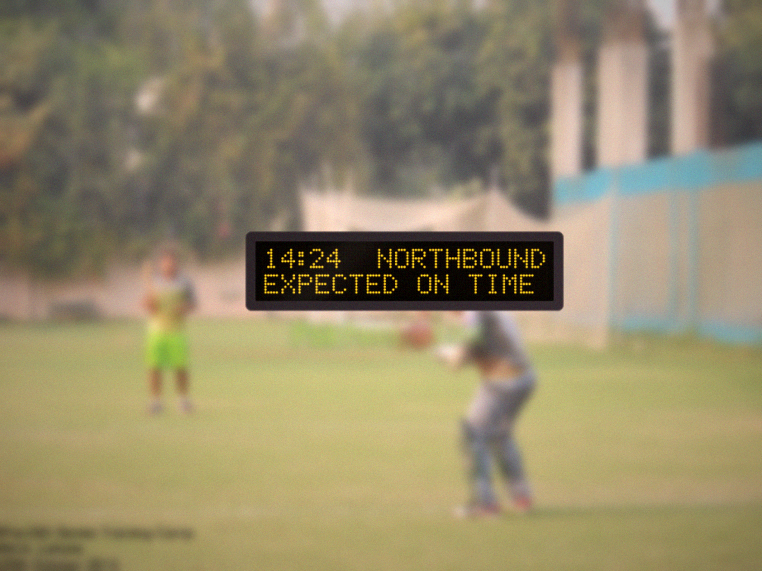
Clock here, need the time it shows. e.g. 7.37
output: 14.24
